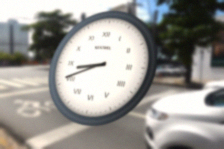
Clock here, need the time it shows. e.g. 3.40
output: 8.41
